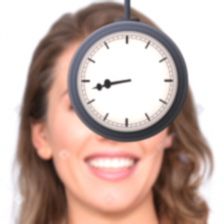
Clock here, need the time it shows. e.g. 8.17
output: 8.43
